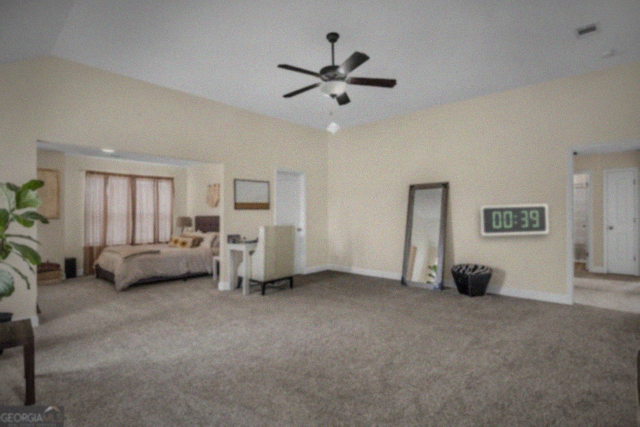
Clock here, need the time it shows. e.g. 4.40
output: 0.39
